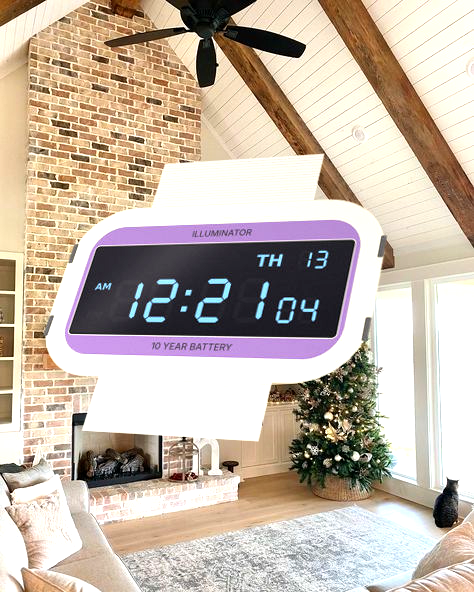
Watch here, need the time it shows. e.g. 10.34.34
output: 12.21.04
